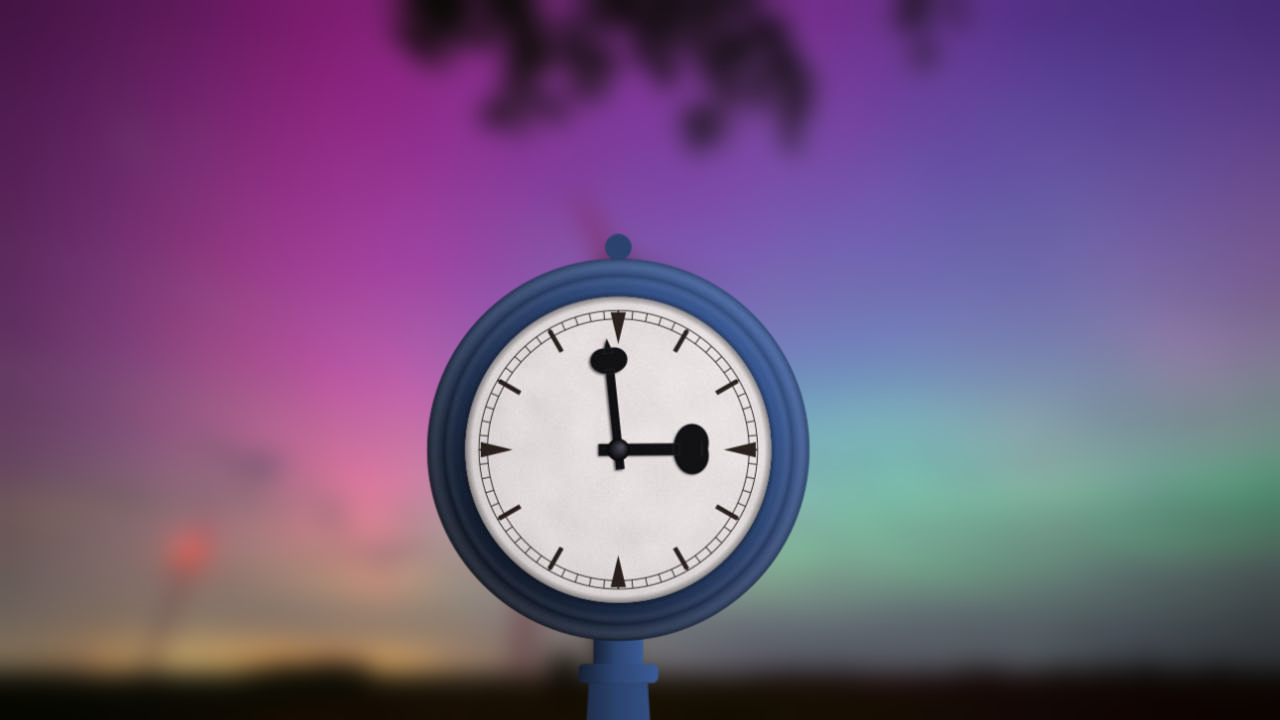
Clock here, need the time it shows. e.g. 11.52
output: 2.59
